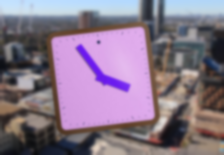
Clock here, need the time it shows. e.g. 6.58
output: 3.55
